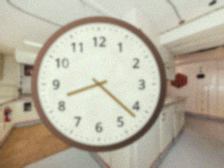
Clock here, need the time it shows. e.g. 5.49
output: 8.22
